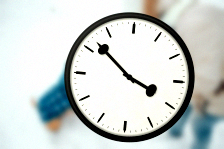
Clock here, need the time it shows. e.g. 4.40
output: 3.52
